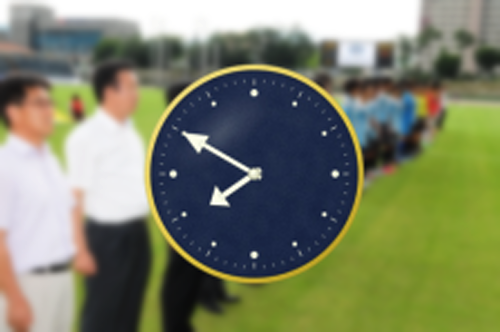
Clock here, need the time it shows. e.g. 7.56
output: 7.50
